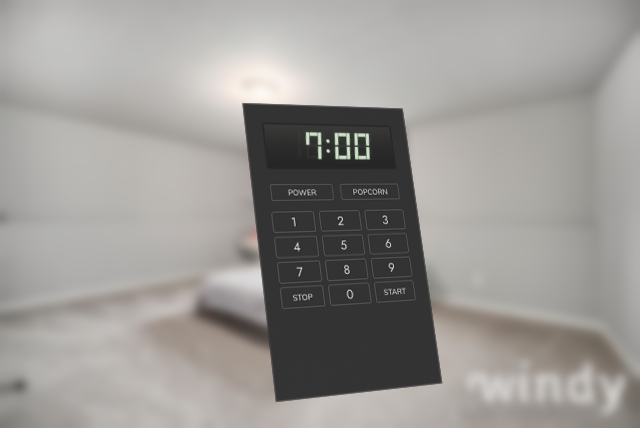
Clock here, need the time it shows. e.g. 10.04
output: 7.00
